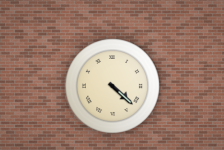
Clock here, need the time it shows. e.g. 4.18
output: 4.22
